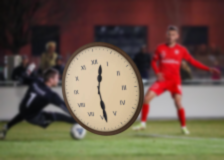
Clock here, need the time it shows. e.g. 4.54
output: 12.29
